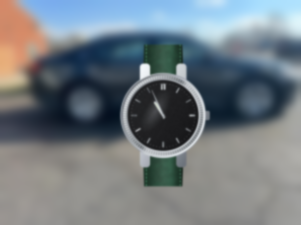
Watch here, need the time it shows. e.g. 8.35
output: 10.56
